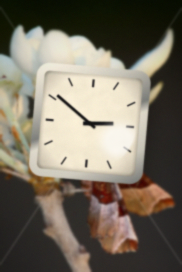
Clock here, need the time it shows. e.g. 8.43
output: 2.51
